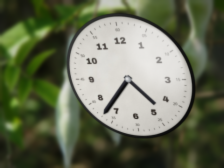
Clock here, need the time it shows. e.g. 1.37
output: 4.37
